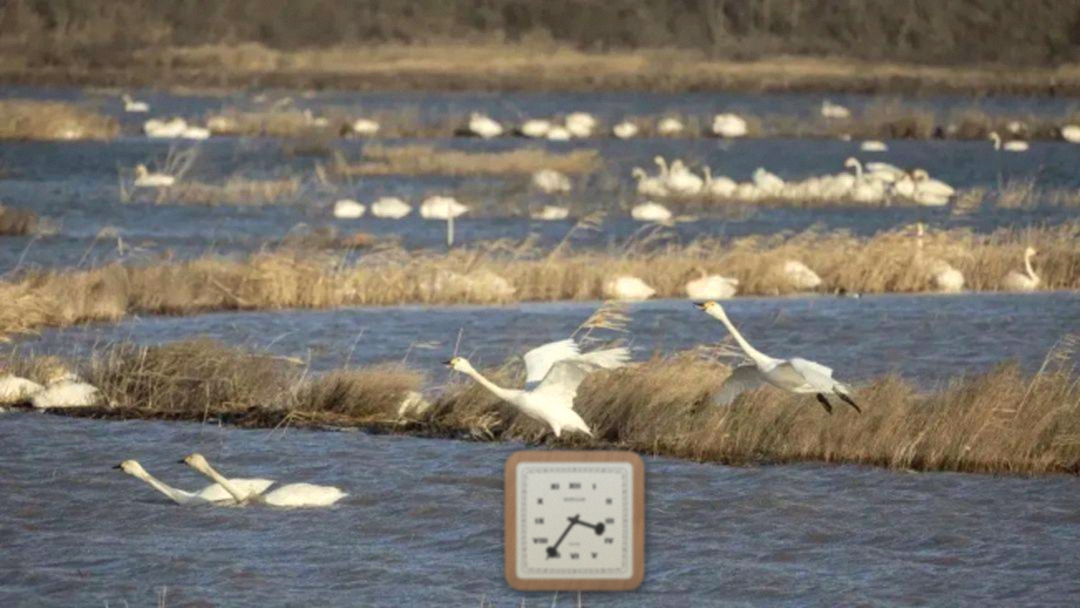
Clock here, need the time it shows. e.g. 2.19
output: 3.36
